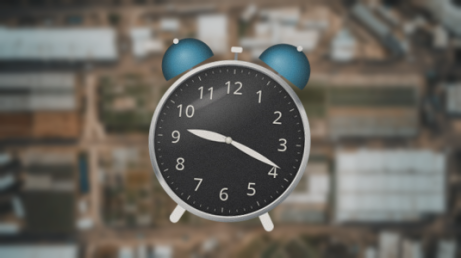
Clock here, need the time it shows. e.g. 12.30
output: 9.19
